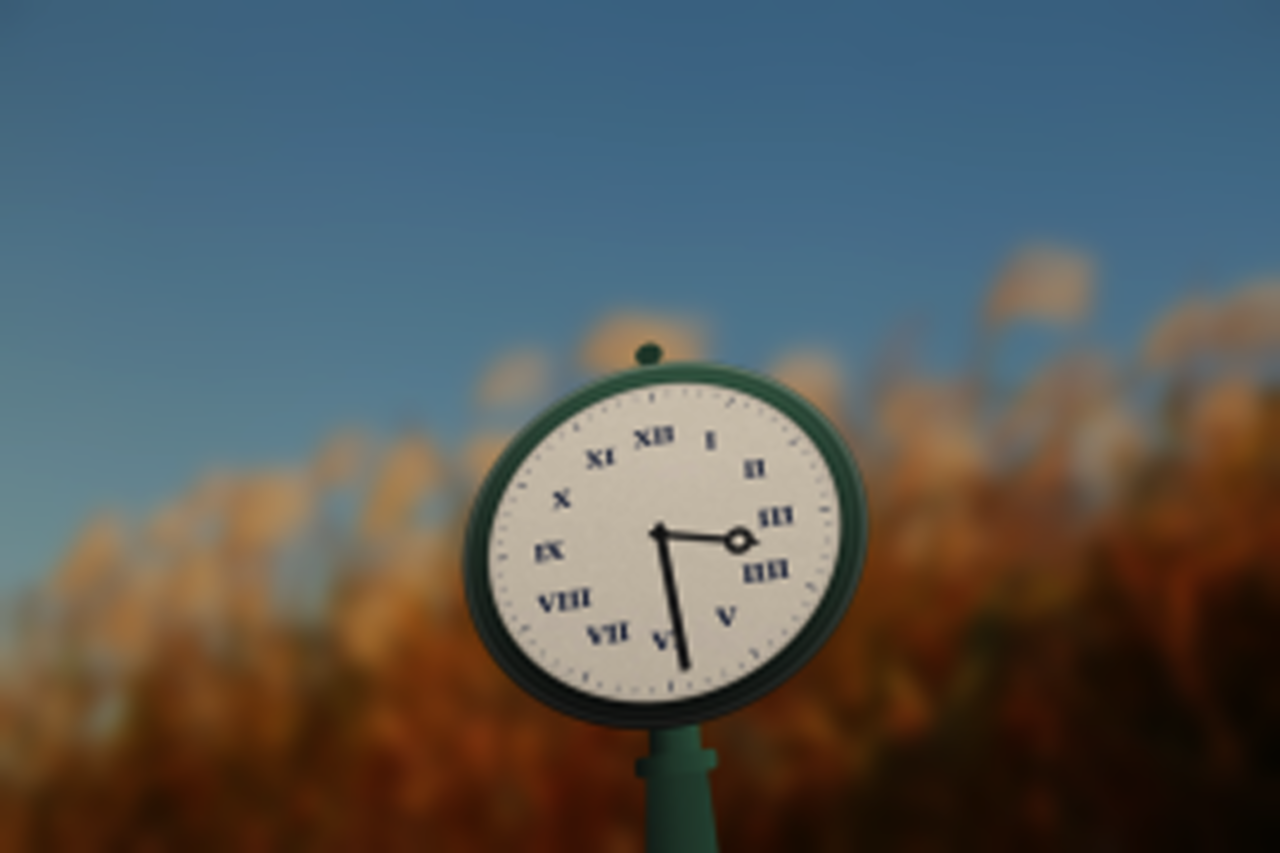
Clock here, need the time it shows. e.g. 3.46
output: 3.29
